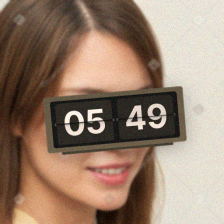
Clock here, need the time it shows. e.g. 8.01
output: 5.49
